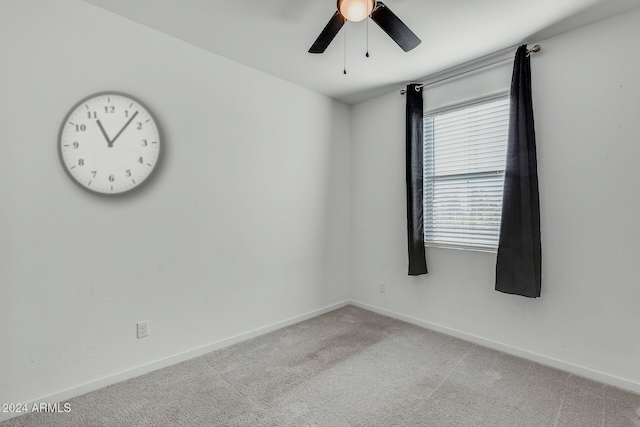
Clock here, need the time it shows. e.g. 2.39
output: 11.07
